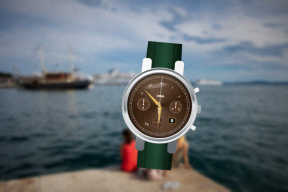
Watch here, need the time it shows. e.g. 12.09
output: 5.52
